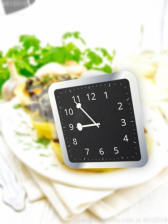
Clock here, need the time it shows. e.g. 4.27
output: 8.54
